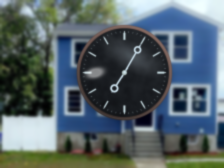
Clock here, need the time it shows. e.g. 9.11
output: 7.05
